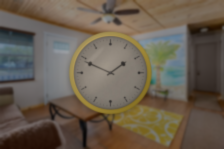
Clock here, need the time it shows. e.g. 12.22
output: 1.49
